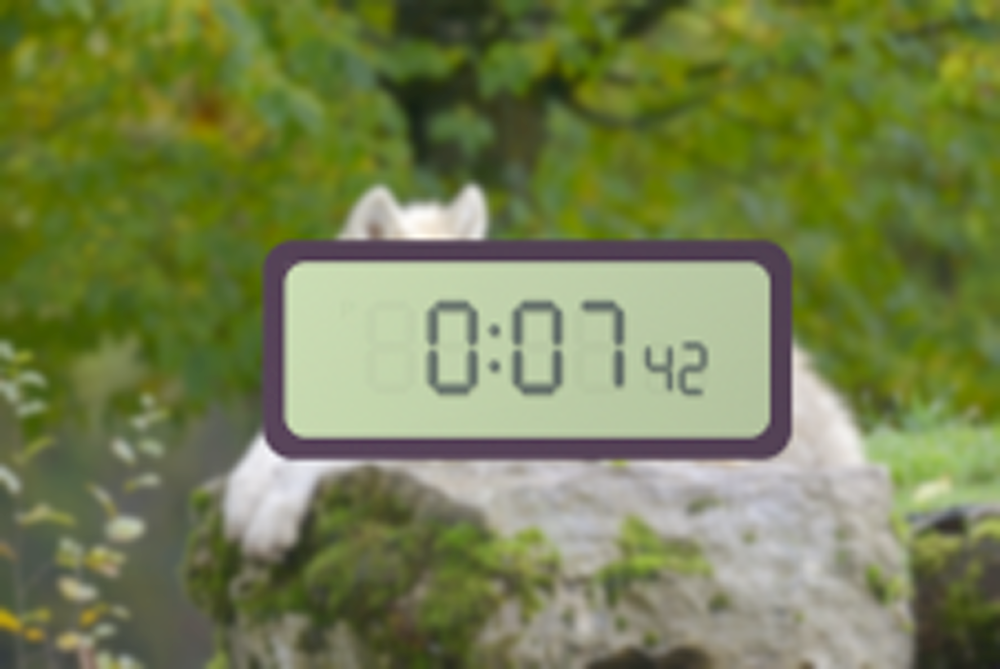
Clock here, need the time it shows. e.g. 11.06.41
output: 0.07.42
